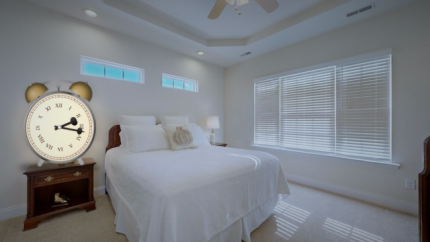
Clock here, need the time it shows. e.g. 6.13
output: 2.17
